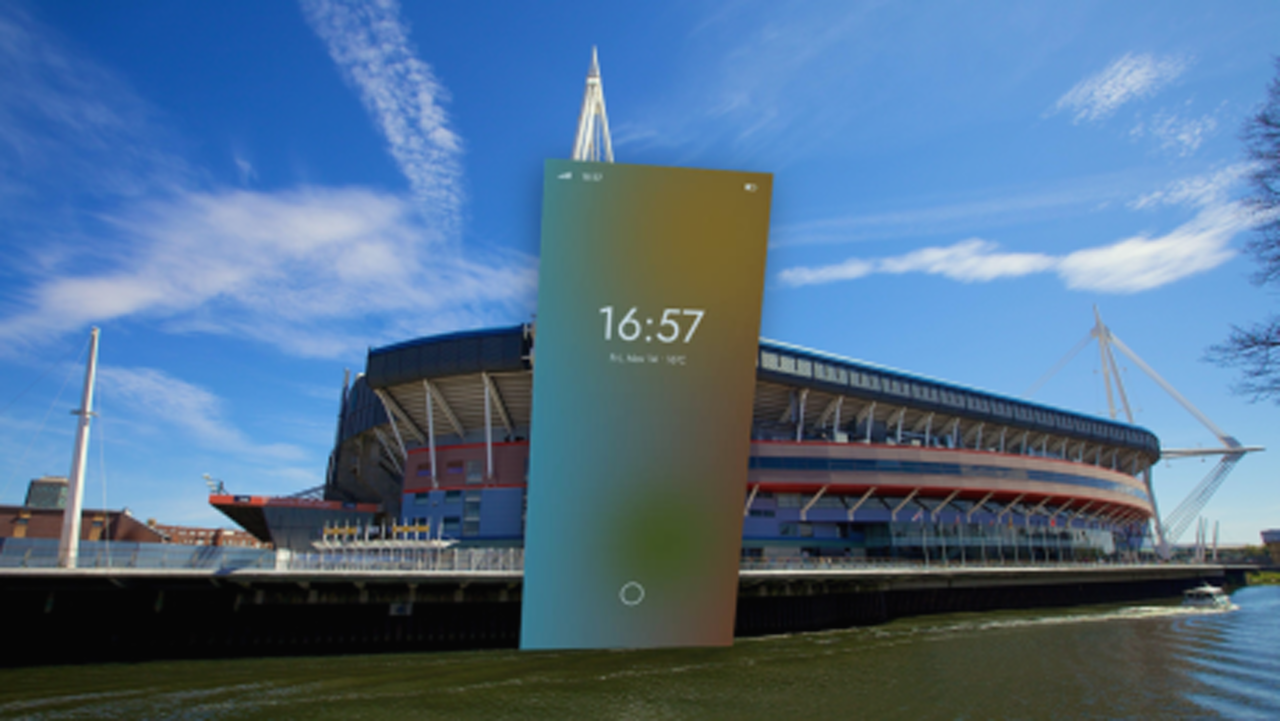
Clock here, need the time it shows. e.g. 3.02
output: 16.57
